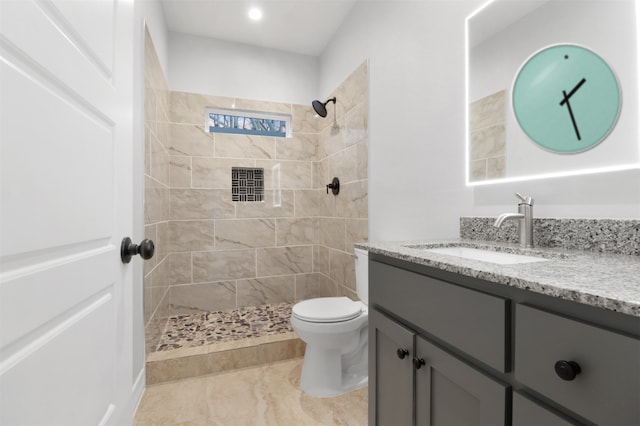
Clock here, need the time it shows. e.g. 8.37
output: 1.27
